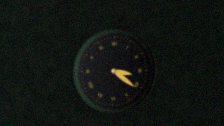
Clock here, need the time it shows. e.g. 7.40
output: 3.21
